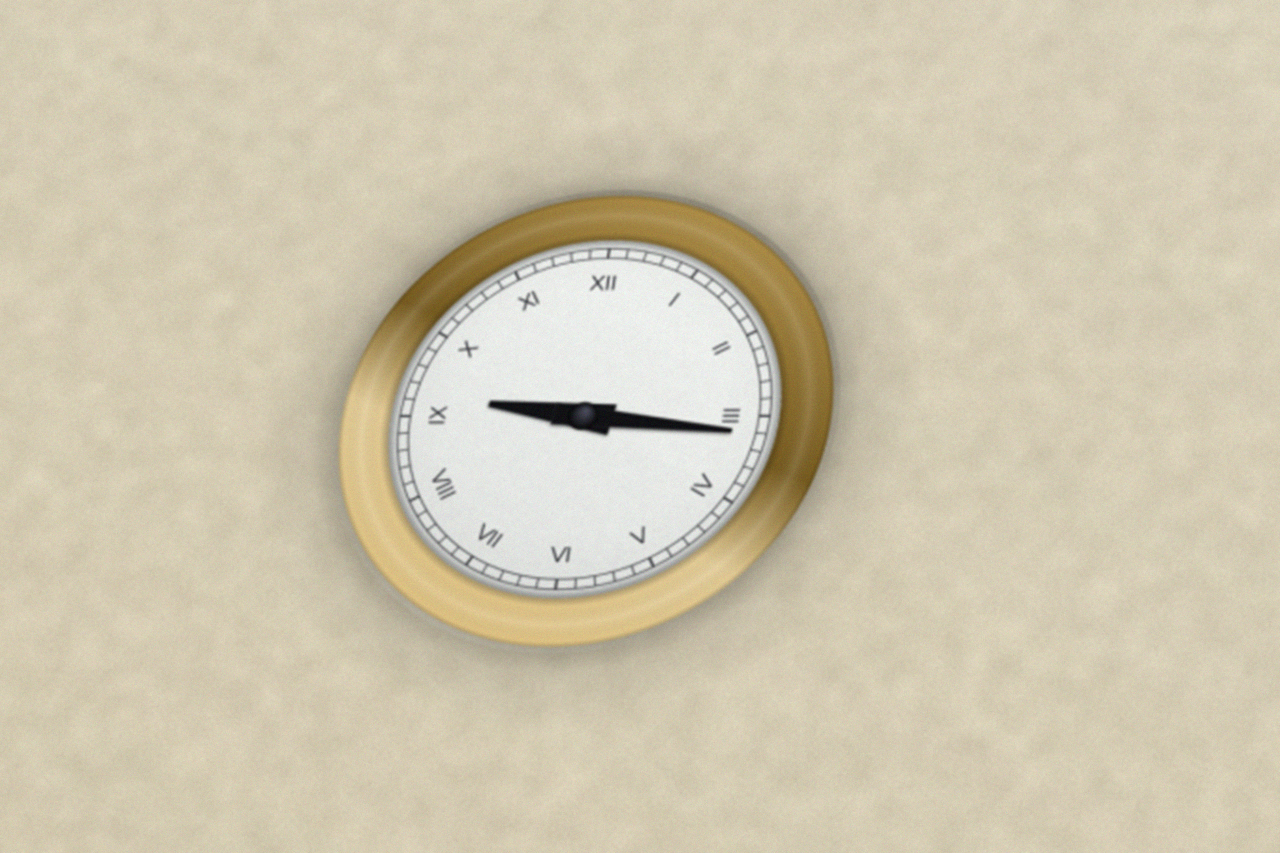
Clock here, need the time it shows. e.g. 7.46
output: 9.16
